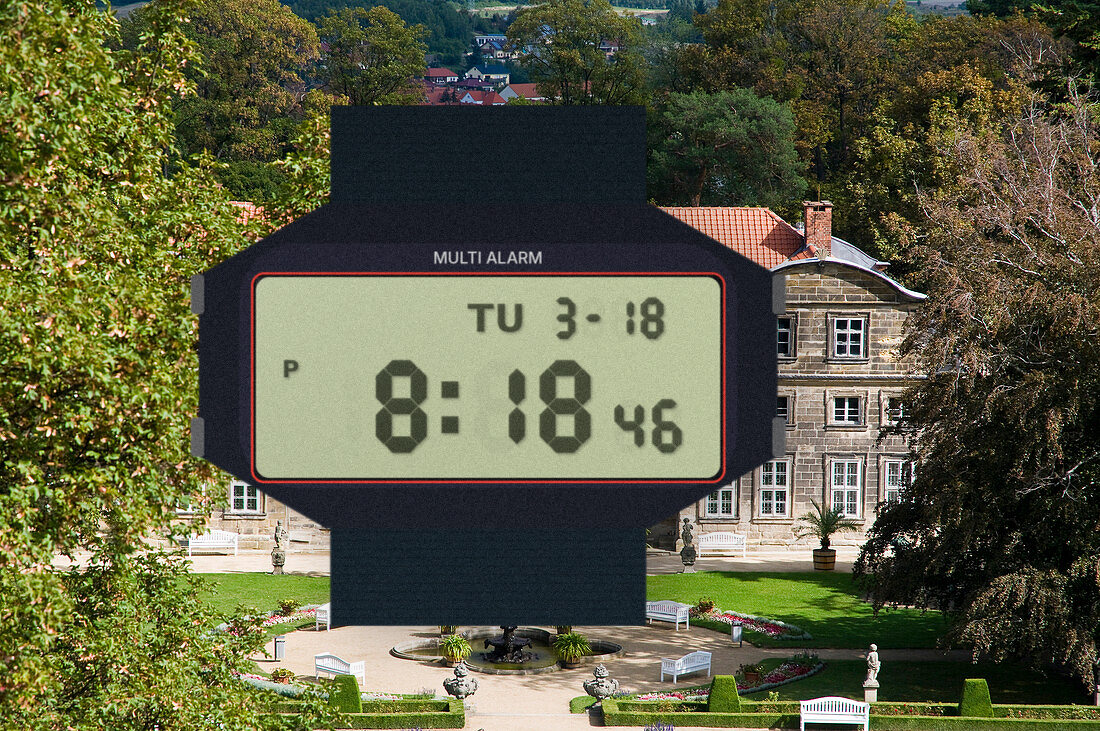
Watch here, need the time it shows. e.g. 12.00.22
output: 8.18.46
